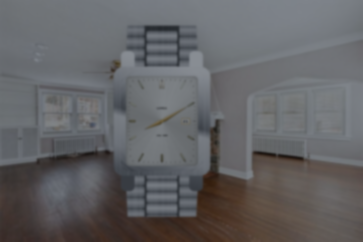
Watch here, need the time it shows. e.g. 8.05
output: 8.10
